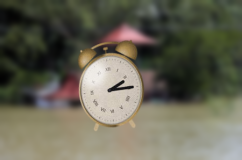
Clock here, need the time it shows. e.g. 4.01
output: 2.15
